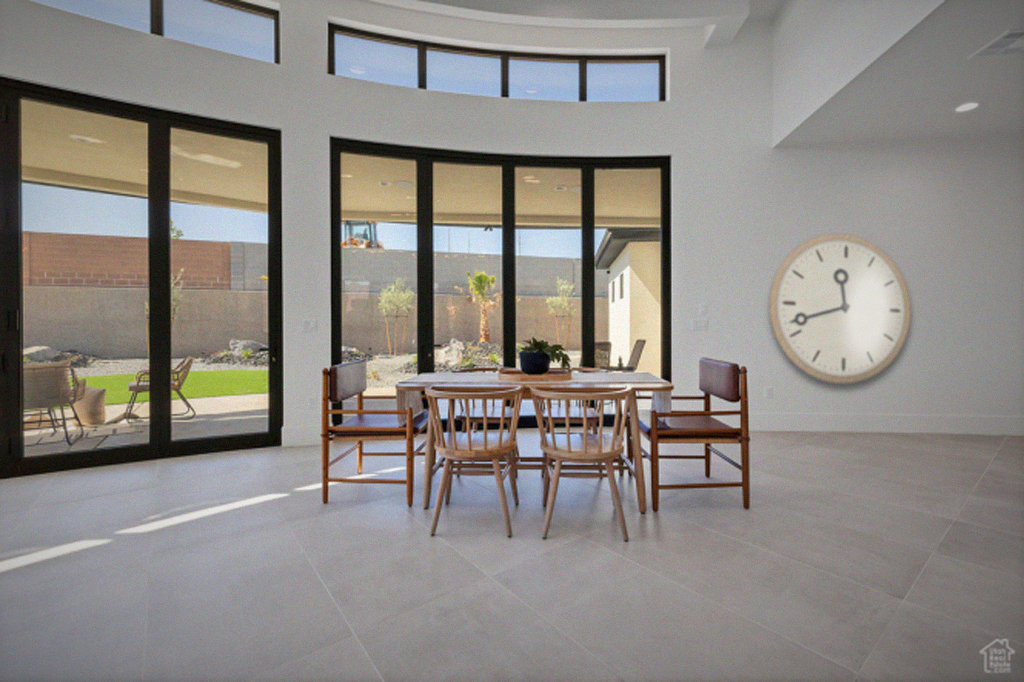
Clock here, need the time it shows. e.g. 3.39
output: 11.42
